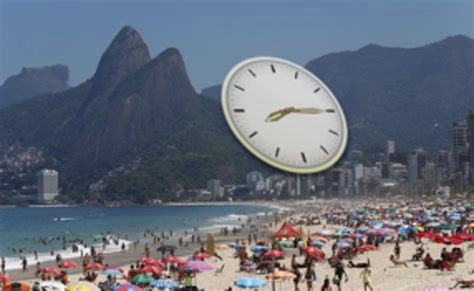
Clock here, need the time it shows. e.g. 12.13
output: 8.15
